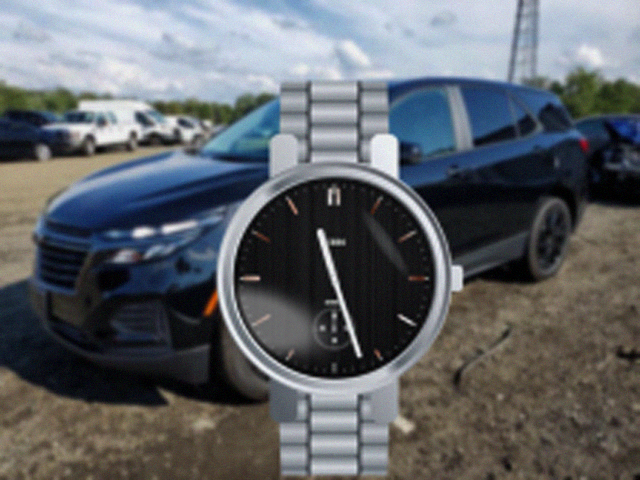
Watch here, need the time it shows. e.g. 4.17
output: 11.27
